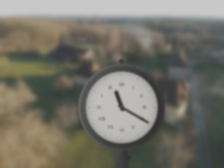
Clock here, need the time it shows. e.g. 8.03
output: 11.20
